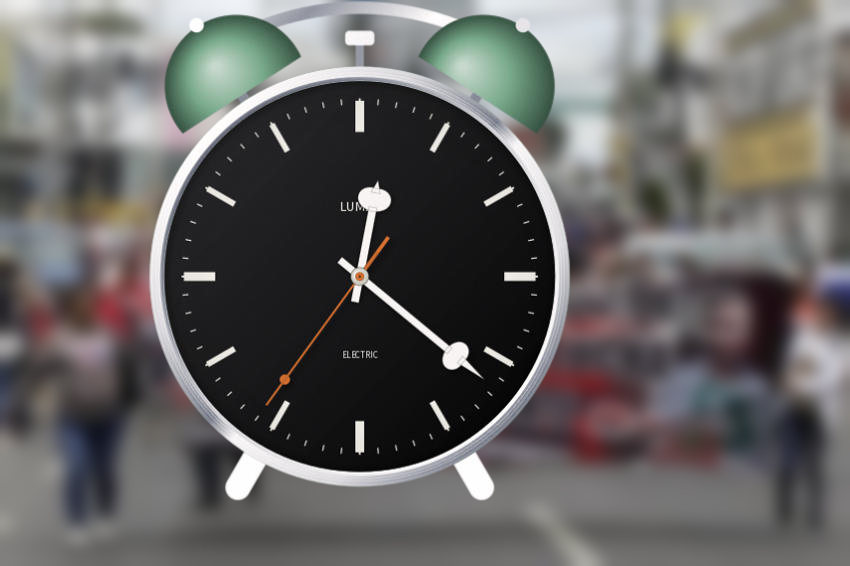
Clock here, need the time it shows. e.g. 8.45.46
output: 12.21.36
